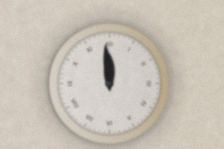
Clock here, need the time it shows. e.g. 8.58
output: 11.59
